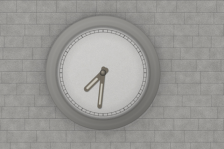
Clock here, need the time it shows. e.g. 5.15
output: 7.31
